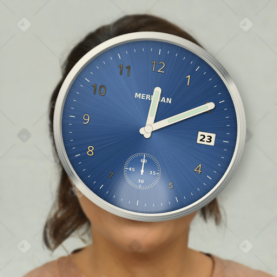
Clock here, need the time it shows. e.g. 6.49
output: 12.10
